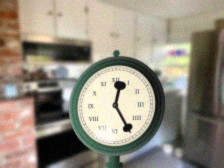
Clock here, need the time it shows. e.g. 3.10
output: 12.25
